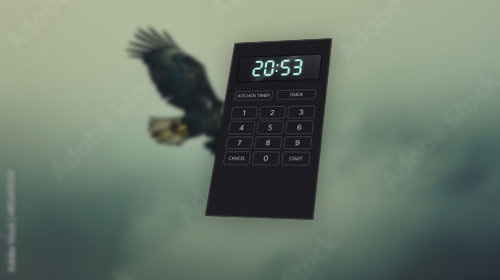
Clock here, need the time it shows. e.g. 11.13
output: 20.53
